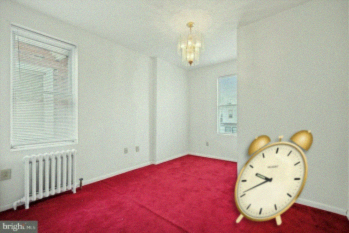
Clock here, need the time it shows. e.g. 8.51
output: 9.41
